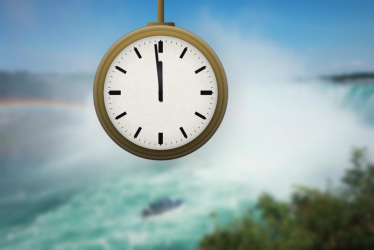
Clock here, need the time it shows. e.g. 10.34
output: 11.59
